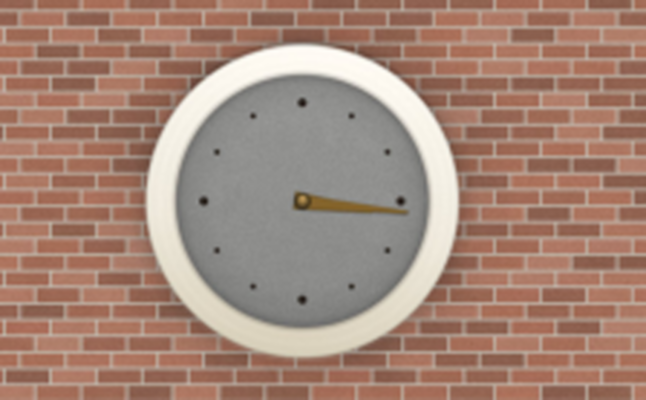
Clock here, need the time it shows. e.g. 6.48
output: 3.16
